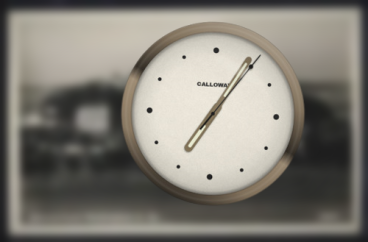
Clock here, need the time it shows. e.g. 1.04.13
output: 7.05.06
